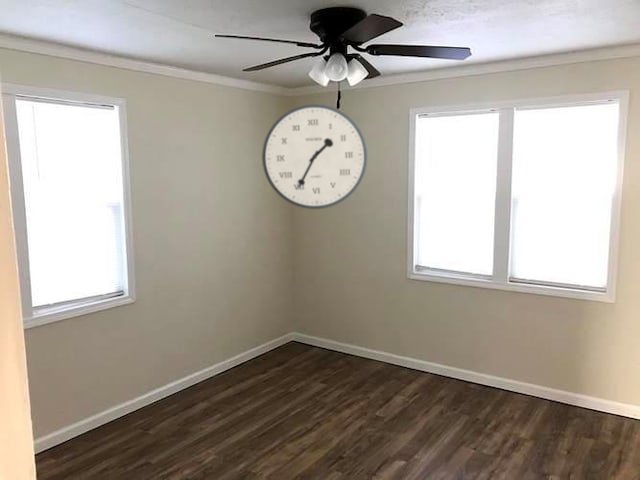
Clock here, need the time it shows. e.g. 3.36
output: 1.35
